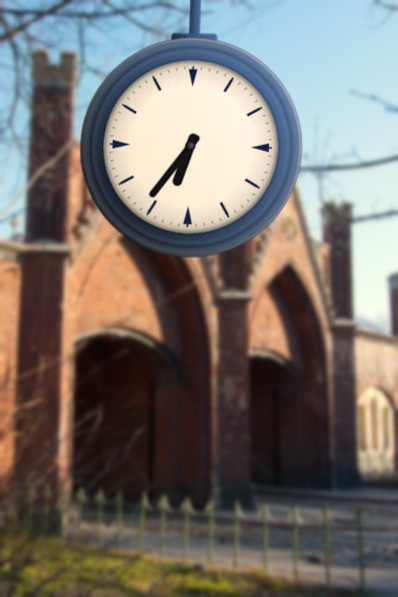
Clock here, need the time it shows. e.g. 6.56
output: 6.36
